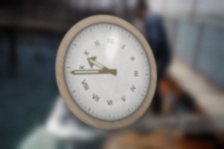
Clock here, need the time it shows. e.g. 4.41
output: 9.44
